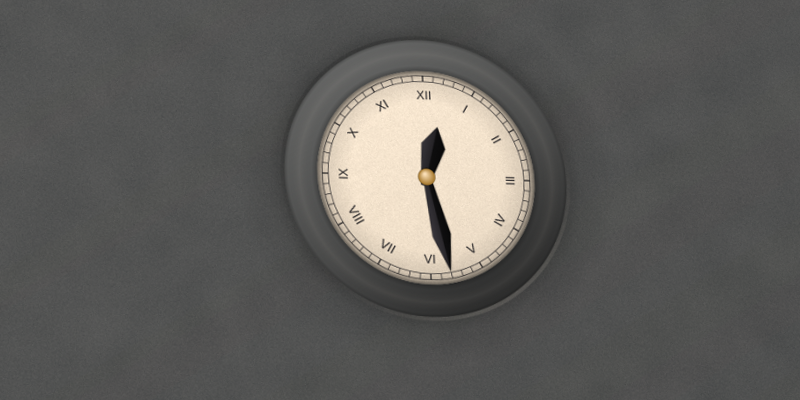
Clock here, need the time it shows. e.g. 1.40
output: 12.28
